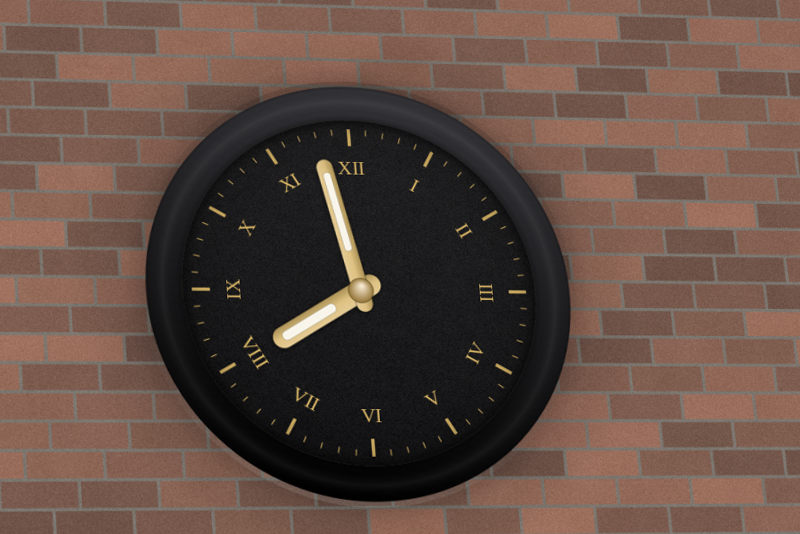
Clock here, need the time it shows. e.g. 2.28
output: 7.58
